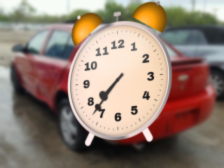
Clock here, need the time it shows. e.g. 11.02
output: 7.37
